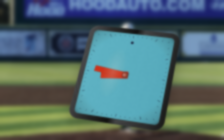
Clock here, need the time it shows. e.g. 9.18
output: 8.46
